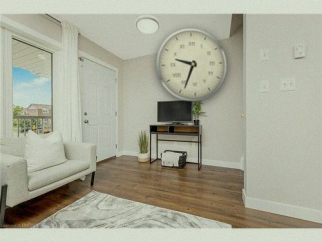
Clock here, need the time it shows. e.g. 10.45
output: 9.34
